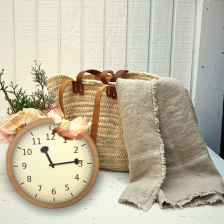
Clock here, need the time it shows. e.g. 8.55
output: 11.14
